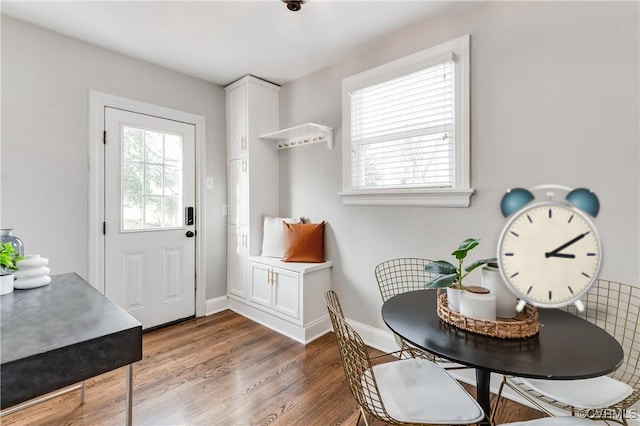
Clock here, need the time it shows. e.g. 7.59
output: 3.10
